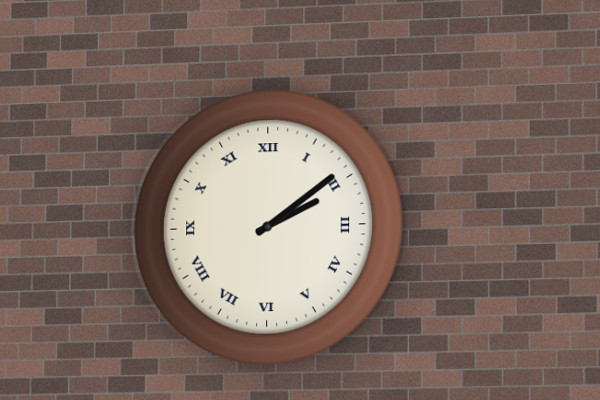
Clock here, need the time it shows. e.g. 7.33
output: 2.09
